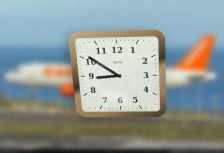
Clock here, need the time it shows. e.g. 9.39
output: 8.51
